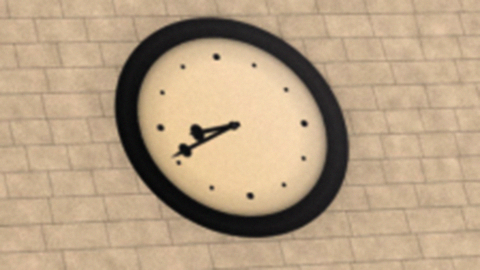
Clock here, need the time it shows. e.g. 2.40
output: 8.41
